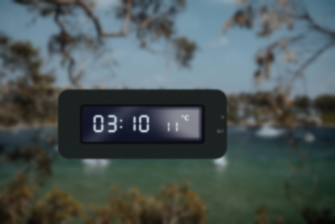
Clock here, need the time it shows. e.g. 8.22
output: 3.10
